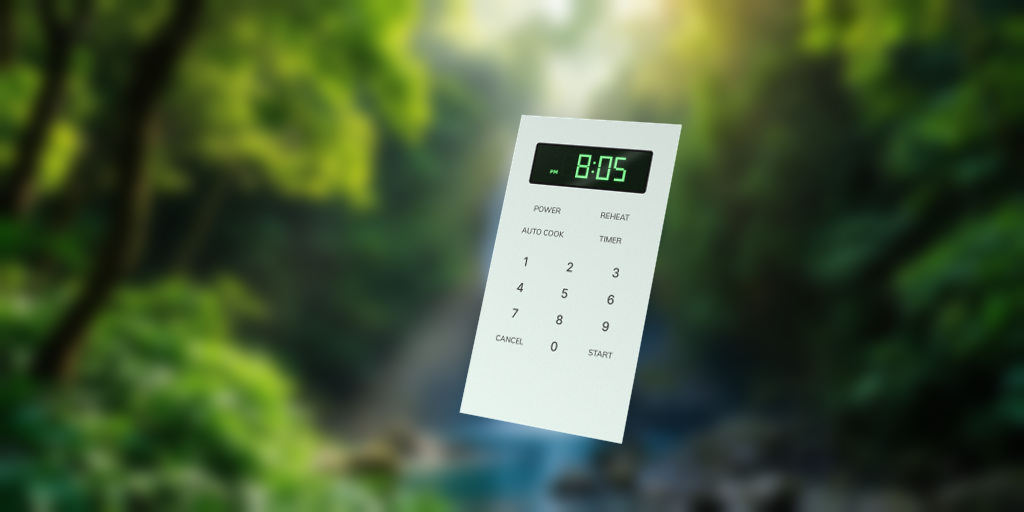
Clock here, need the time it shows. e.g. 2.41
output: 8.05
